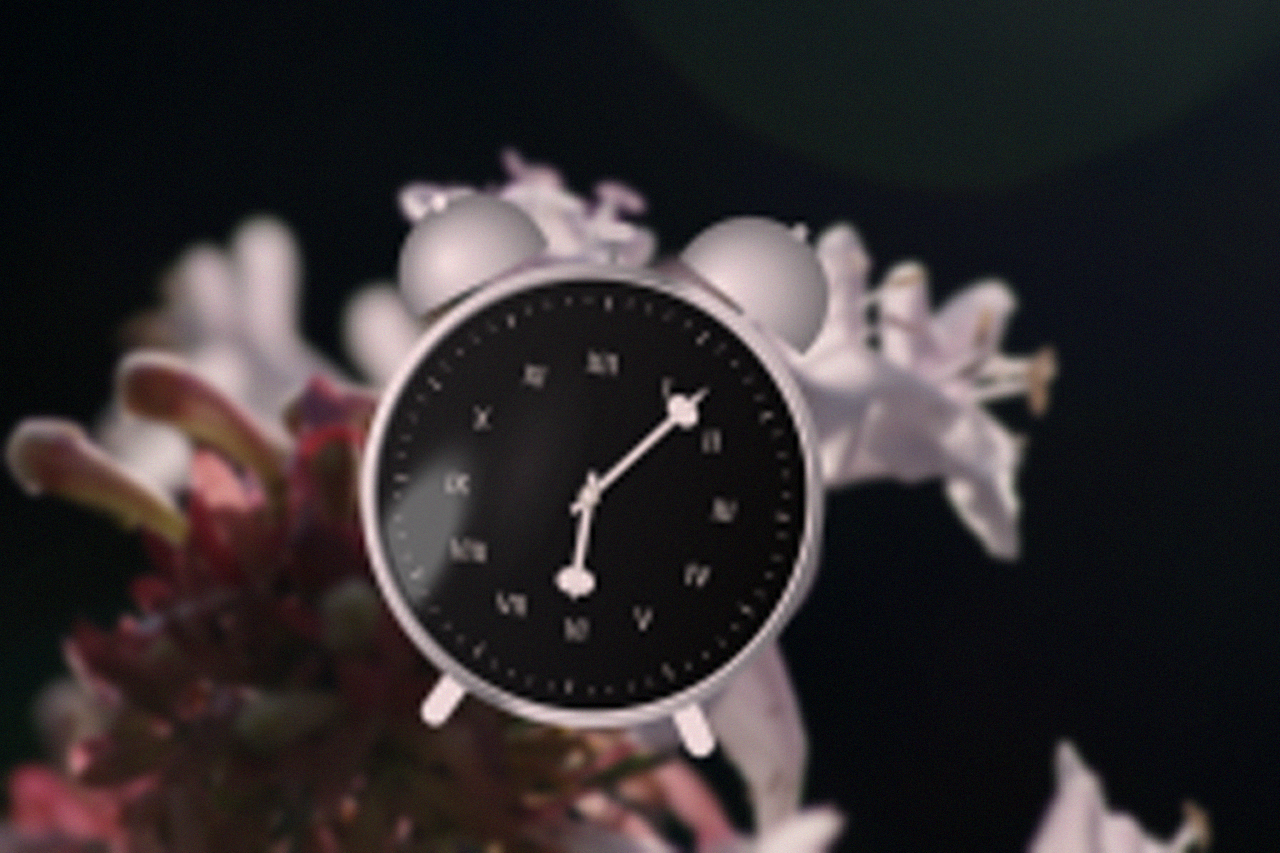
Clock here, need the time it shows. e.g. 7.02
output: 6.07
